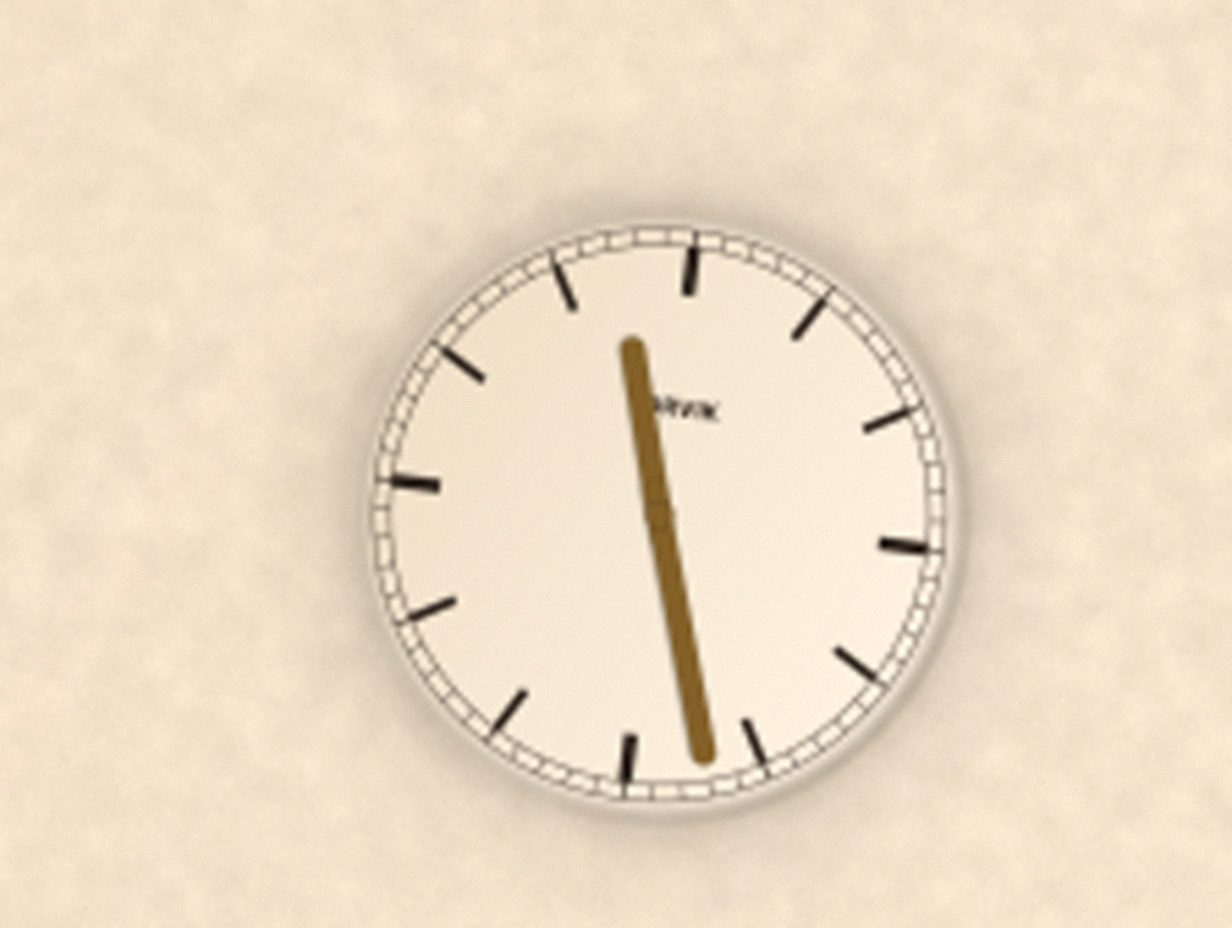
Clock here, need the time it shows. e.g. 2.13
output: 11.27
